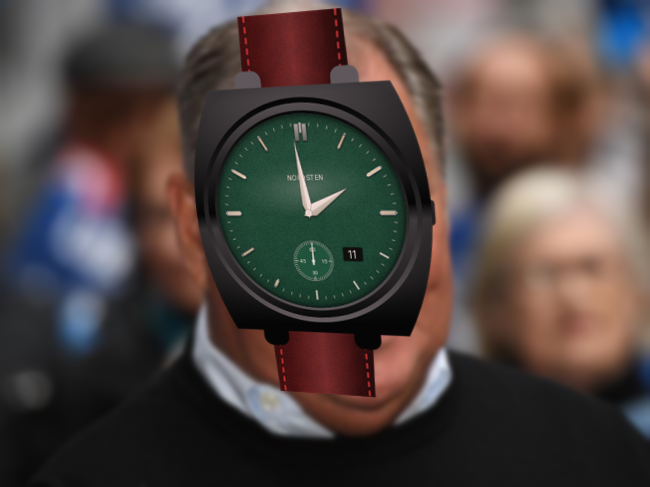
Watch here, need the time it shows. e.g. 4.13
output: 1.59
